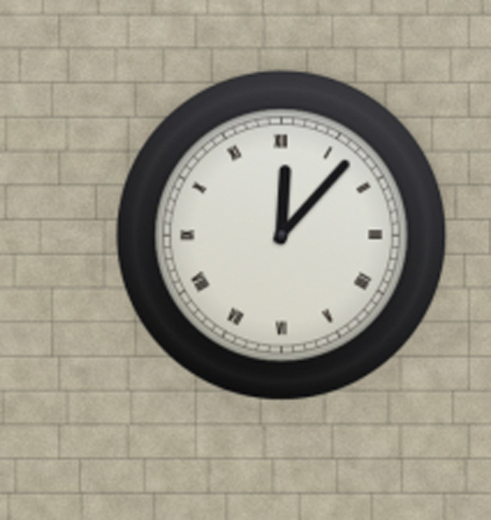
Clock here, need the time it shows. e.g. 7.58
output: 12.07
